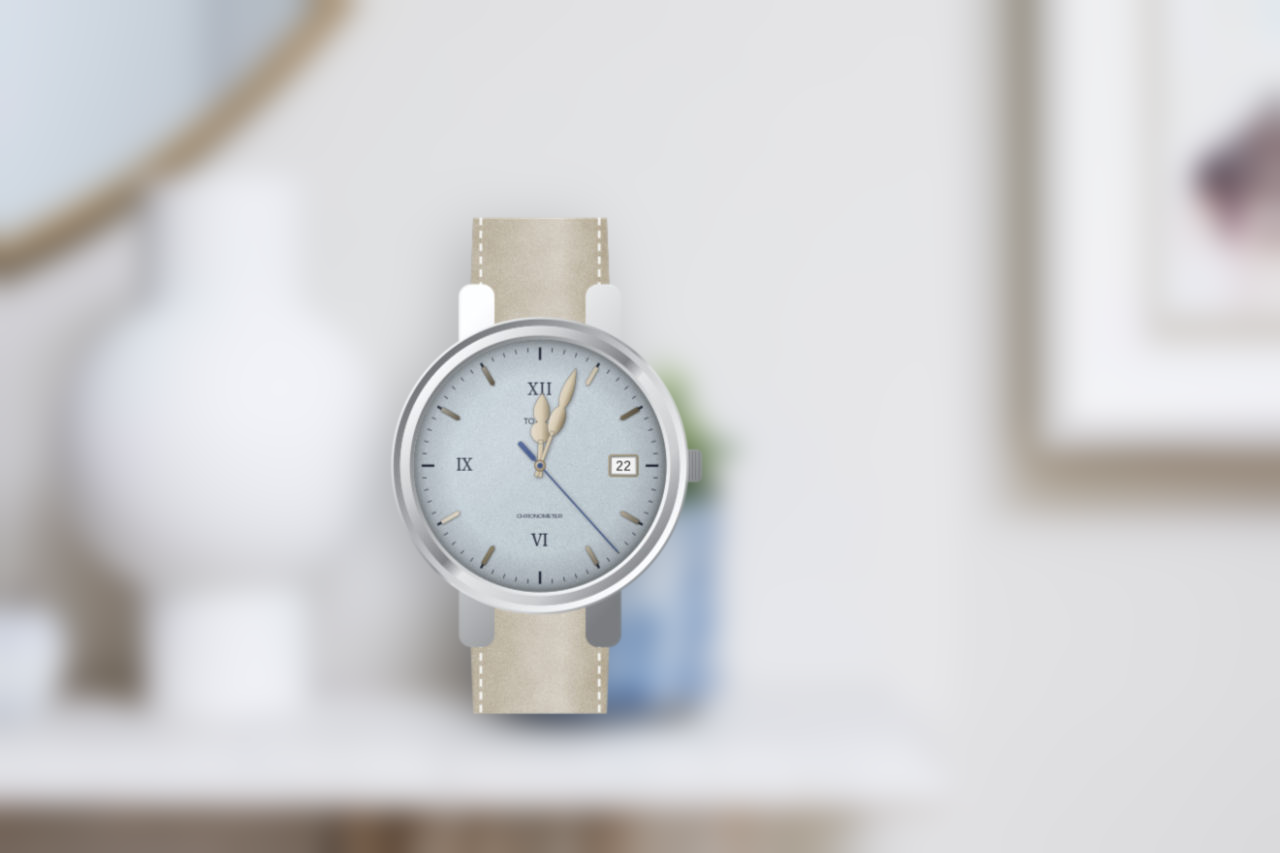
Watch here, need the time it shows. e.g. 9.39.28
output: 12.03.23
